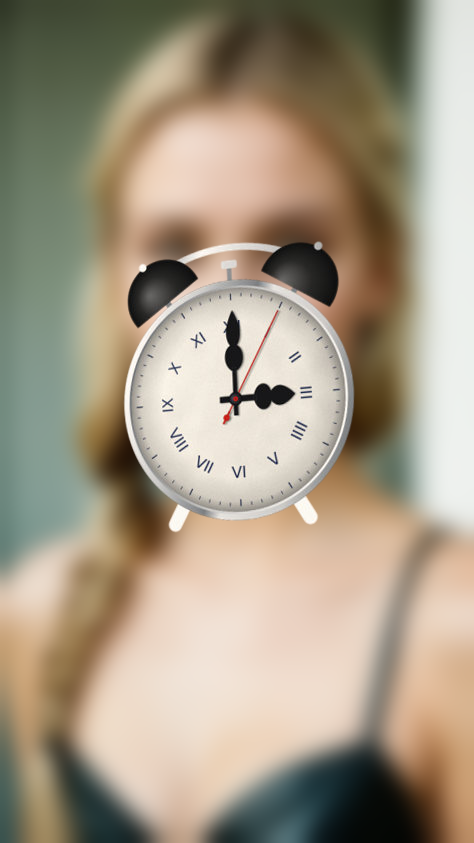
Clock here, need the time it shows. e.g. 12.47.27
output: 3.00.05
